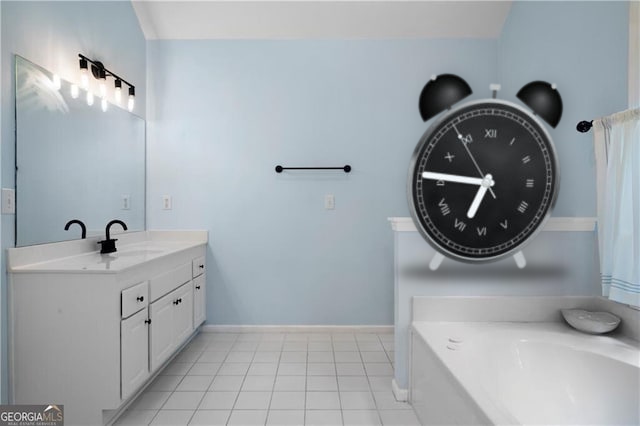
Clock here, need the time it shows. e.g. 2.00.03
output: 6.45.54
